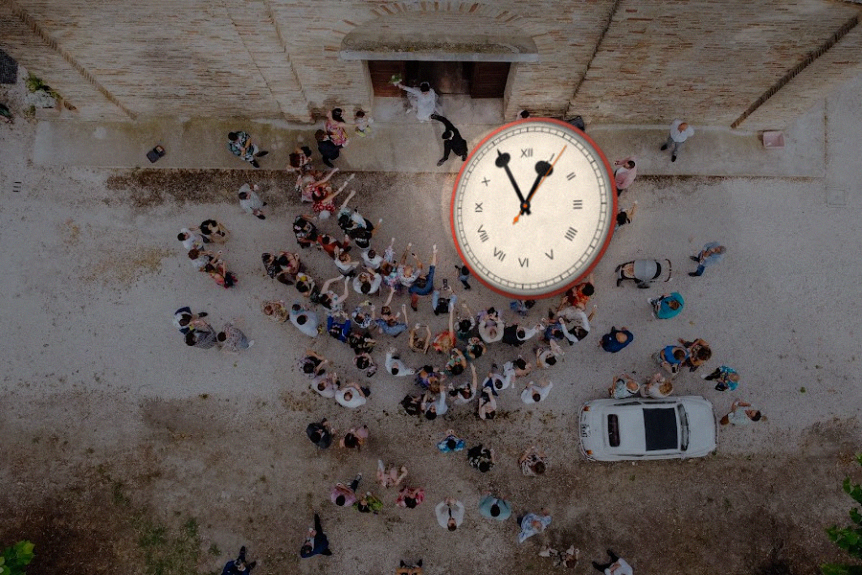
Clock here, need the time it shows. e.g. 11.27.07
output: 12.55.06
